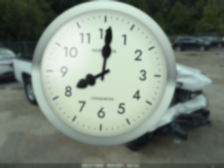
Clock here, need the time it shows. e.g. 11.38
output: 8.01
